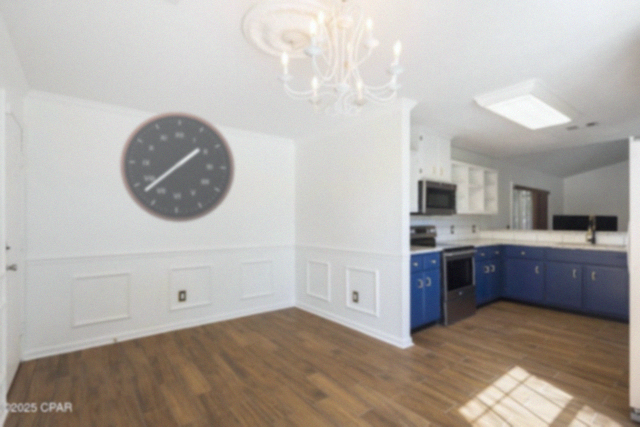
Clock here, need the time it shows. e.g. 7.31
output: 1.38
